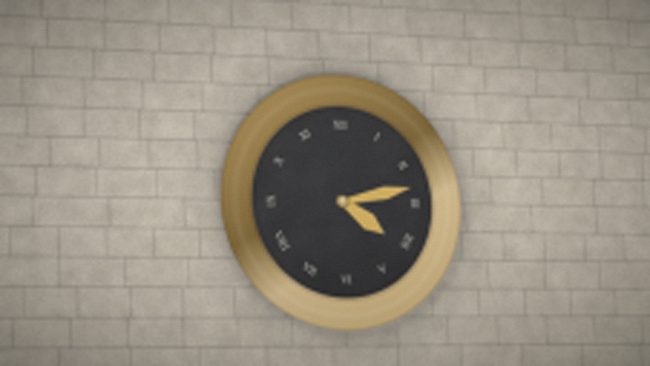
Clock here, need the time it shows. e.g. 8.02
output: 4.13
